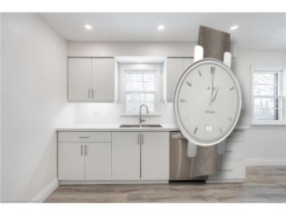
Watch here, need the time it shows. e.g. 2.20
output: 1.00
